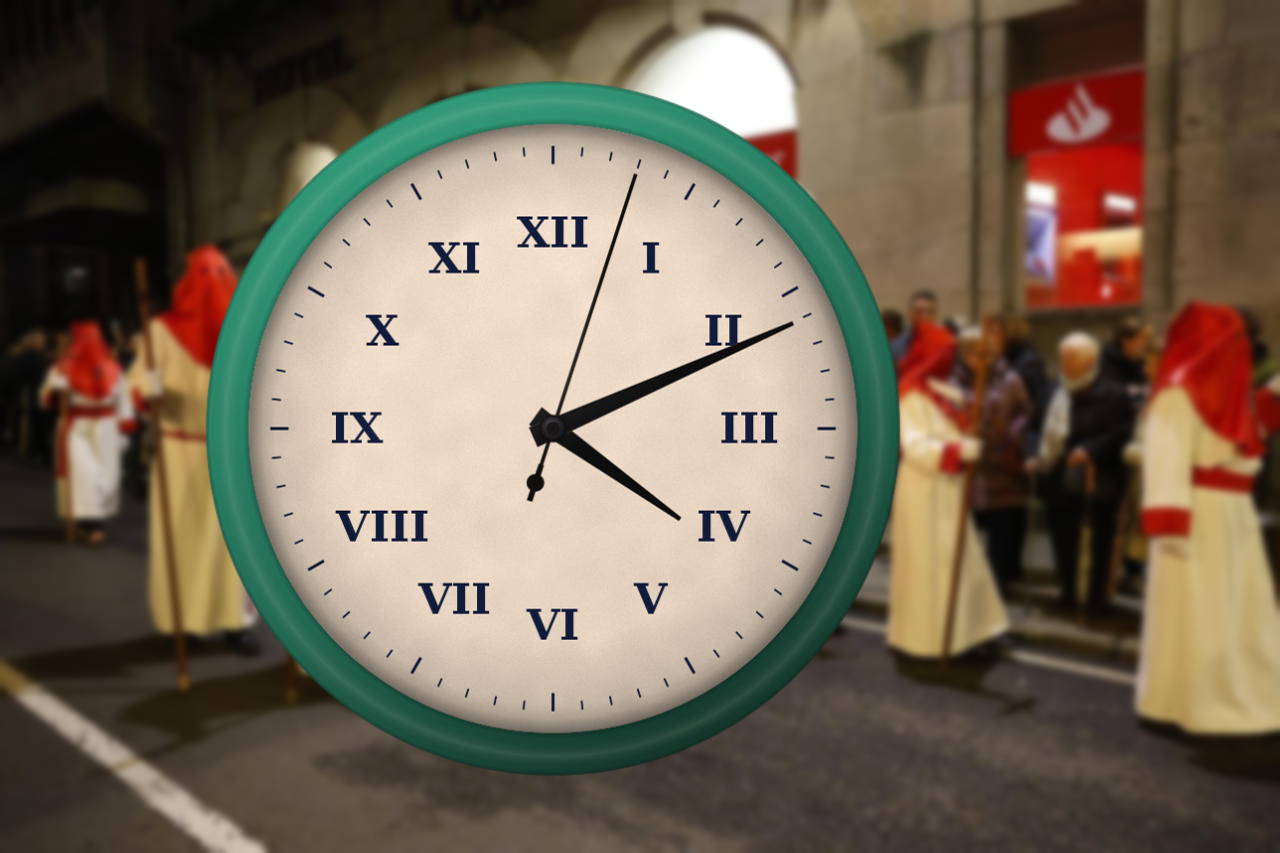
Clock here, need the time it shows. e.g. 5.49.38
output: 4.11.03
